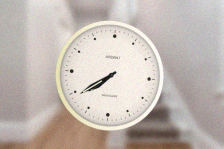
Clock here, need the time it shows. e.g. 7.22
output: 7.39
